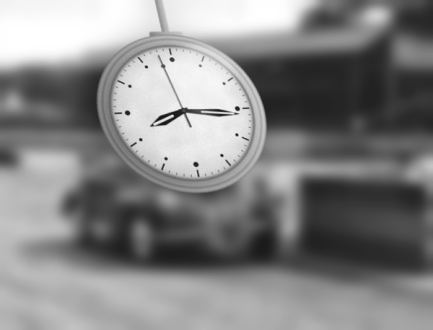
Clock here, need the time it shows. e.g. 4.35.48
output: 8.15.58
